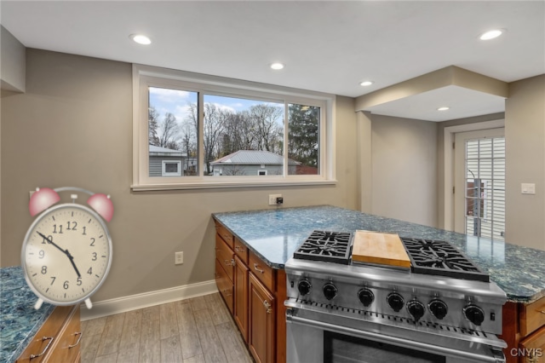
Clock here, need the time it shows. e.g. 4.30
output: 4.50
